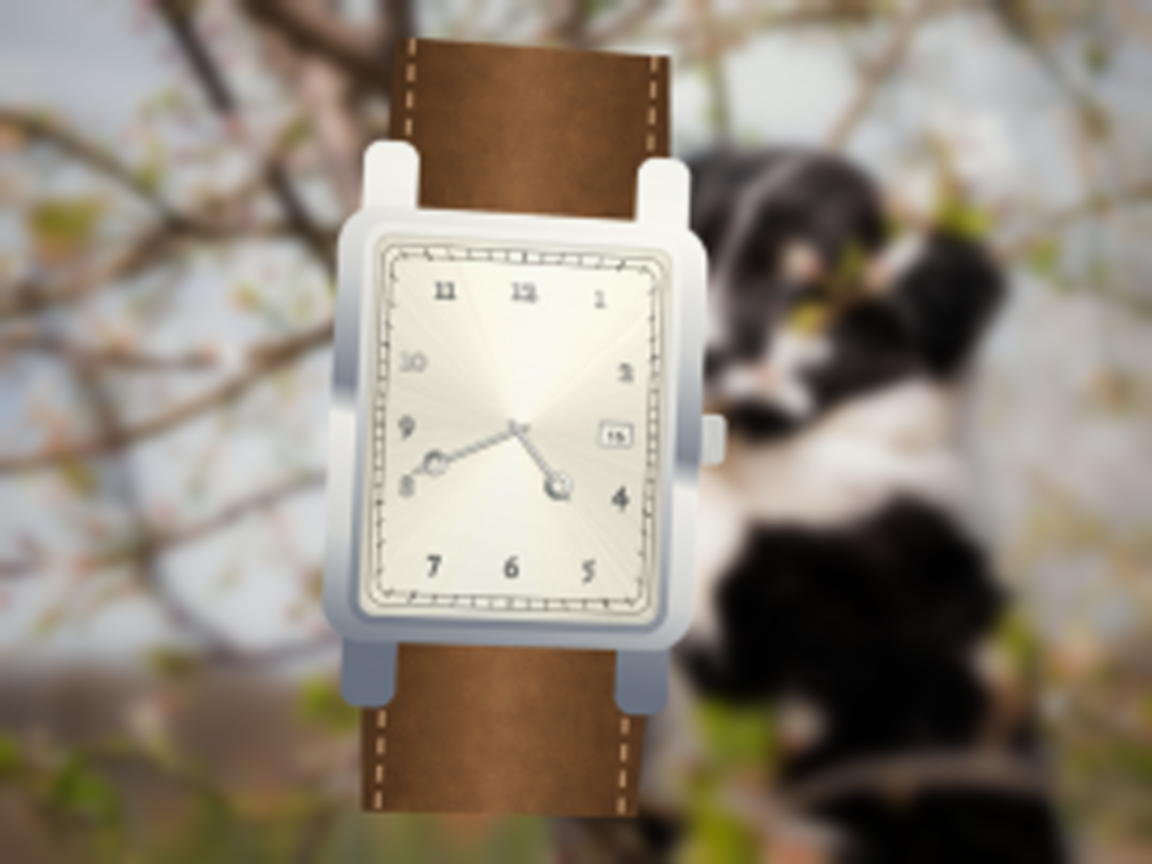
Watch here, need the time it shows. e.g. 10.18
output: 4.41
